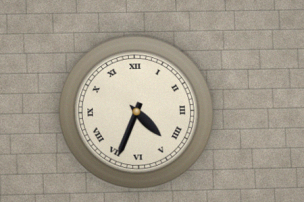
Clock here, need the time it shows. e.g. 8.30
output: 4.34
